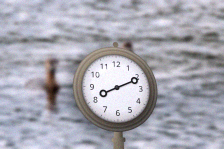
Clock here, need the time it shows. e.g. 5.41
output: 8.11
